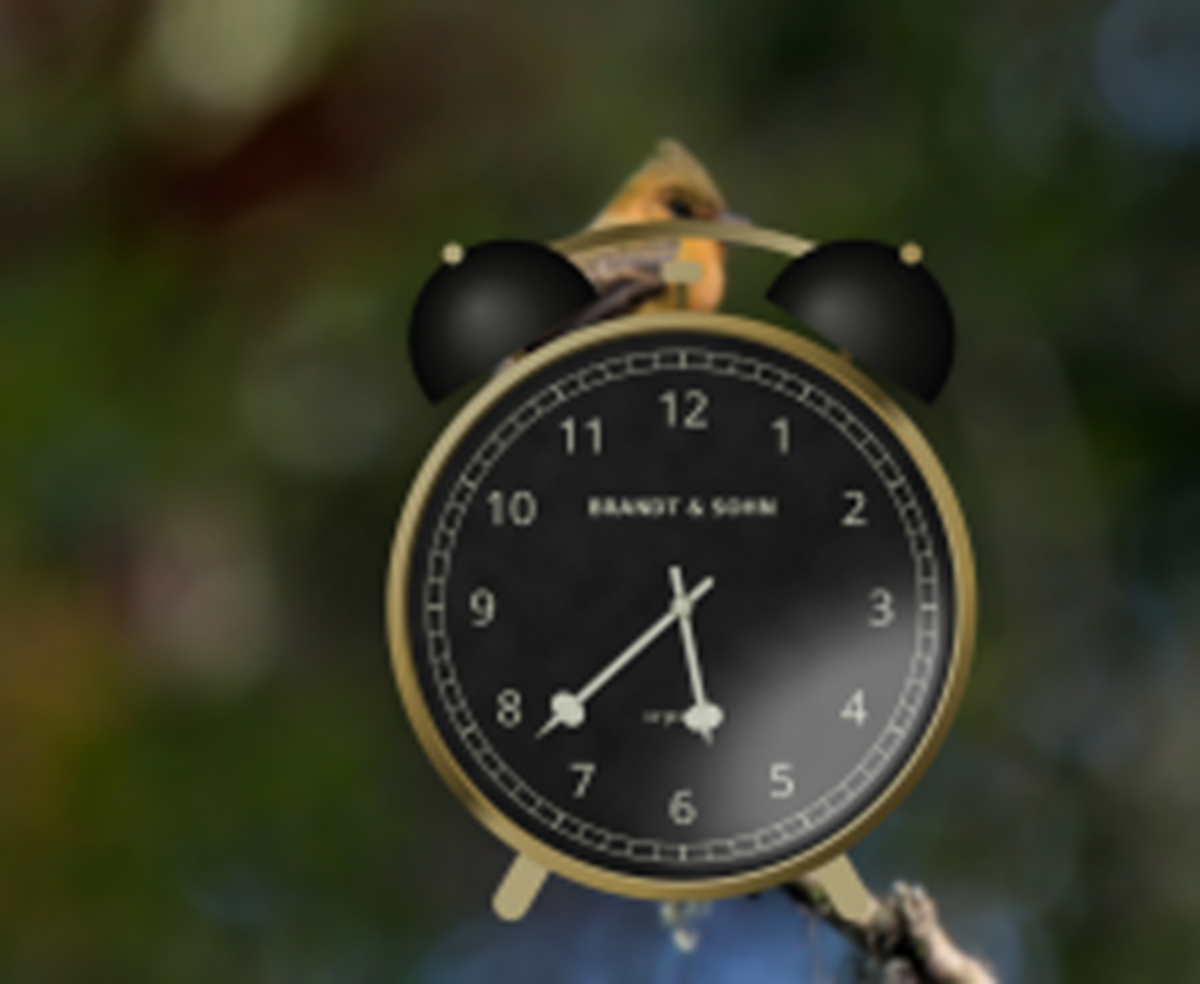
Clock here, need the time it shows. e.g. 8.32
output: 5.38
